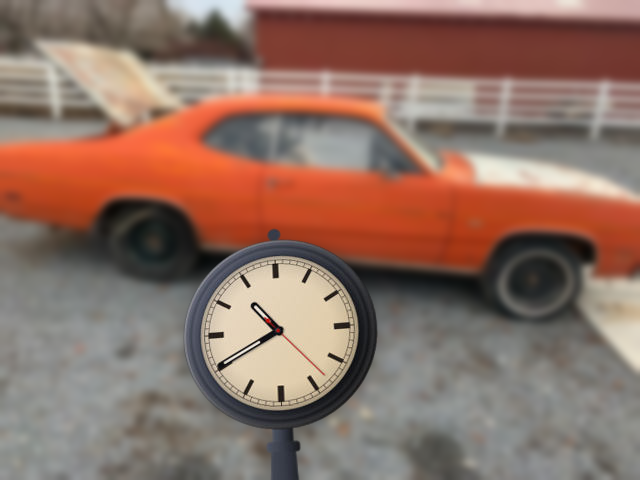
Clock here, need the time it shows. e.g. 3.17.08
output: 10.40.23
